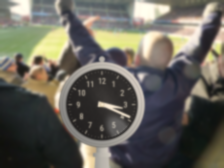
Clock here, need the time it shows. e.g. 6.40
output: 3.19
